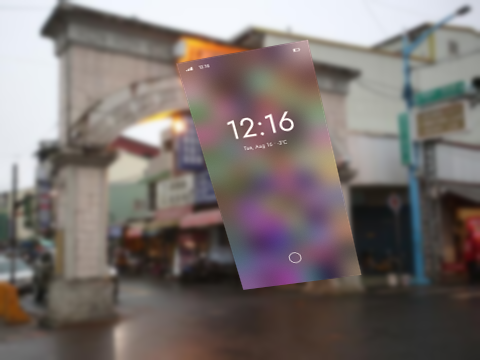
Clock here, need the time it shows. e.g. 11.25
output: 12.16
